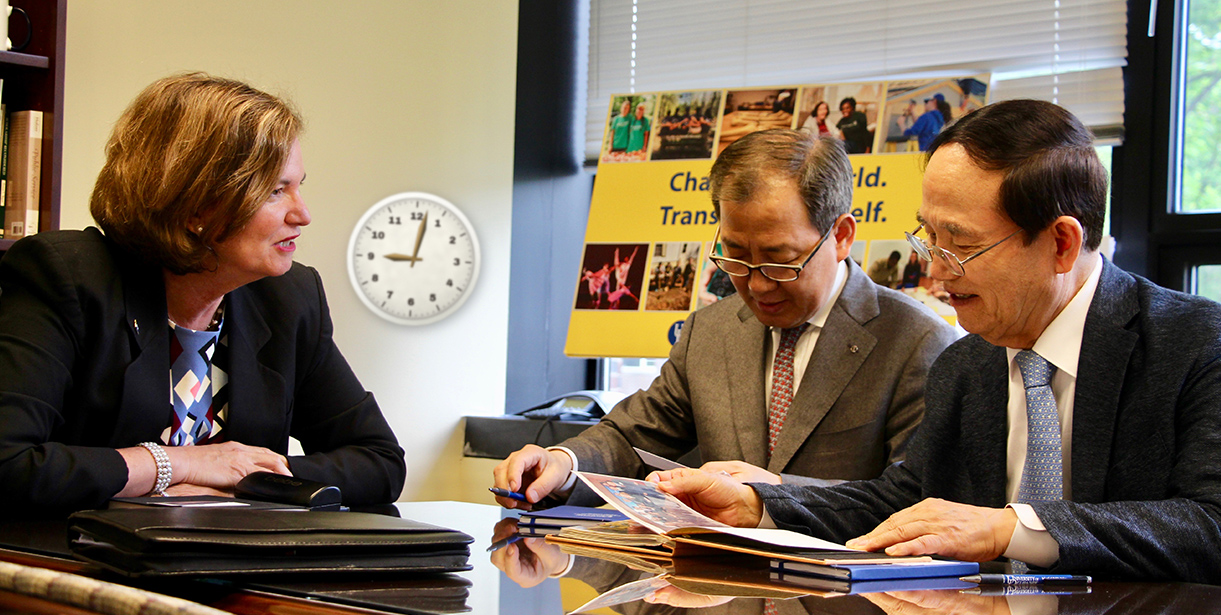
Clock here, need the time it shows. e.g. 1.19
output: 9.02
